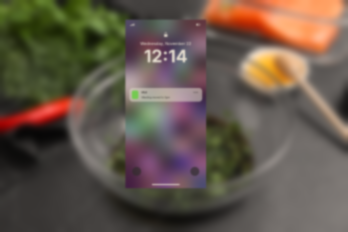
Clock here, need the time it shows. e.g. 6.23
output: 12.14
